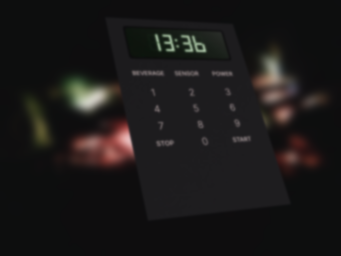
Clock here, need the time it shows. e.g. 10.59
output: 13.36
